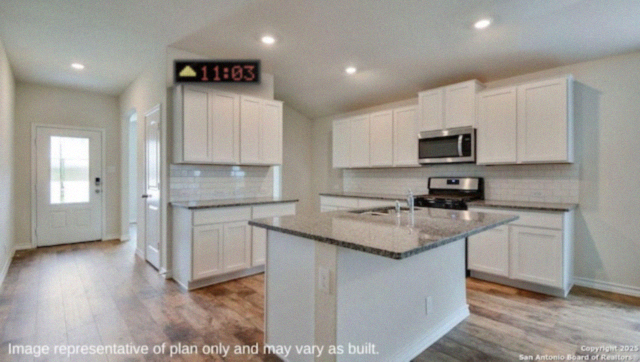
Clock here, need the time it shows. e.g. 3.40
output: 11.03
